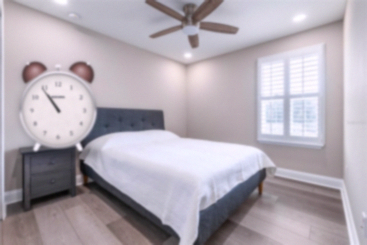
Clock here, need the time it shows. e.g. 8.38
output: 10.54
